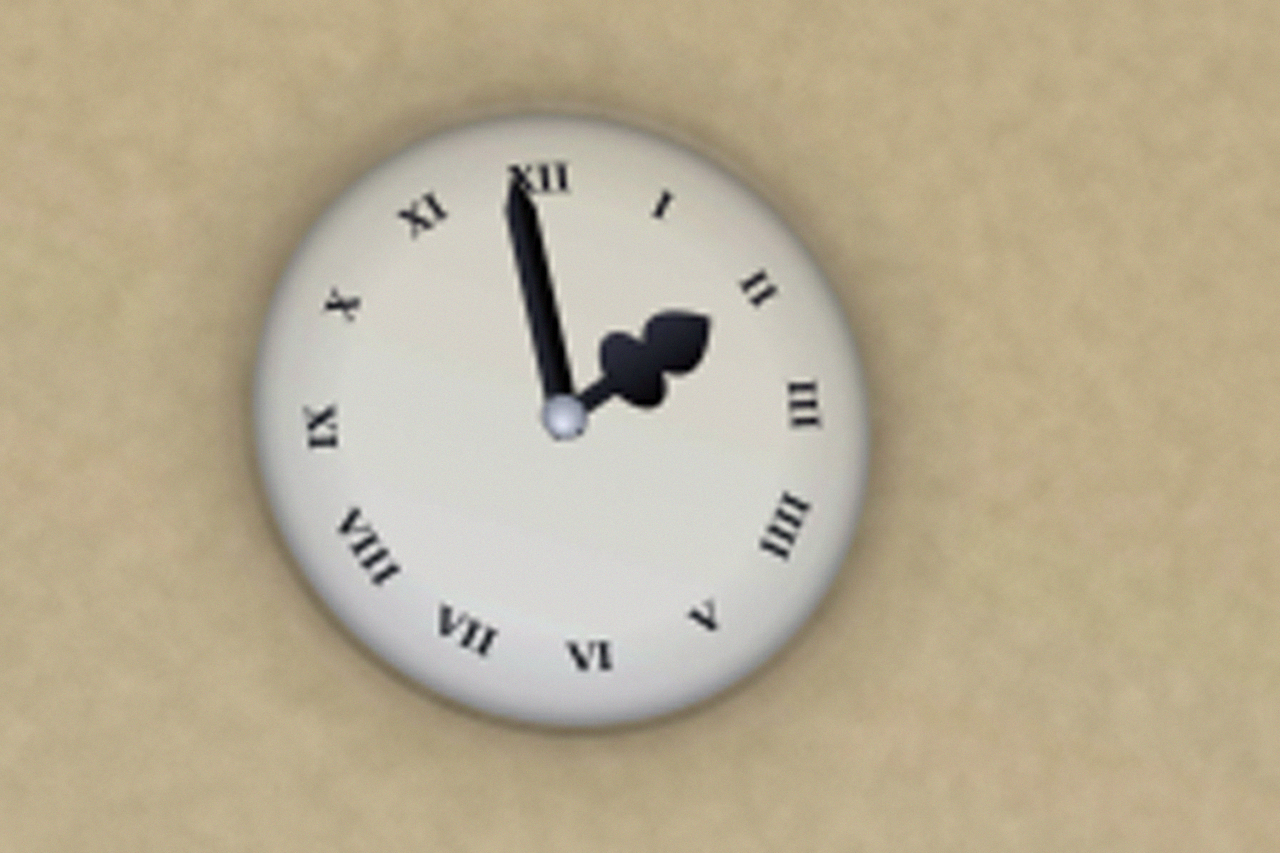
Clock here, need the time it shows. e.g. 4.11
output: 1.59
